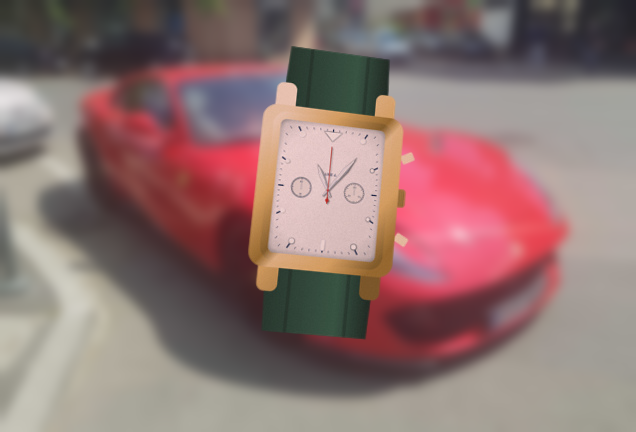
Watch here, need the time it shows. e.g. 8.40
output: 11.06
